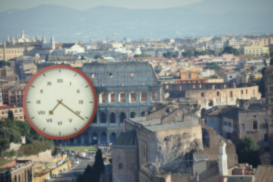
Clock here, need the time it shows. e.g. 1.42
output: 7.21
